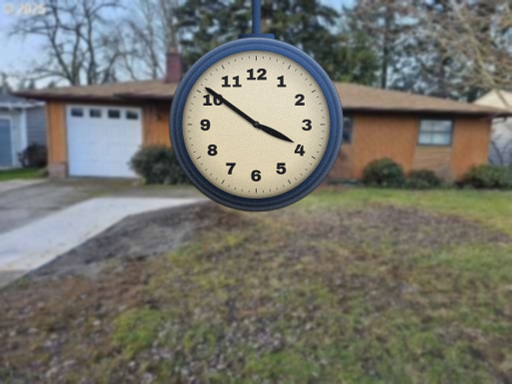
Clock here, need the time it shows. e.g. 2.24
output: 3.51
